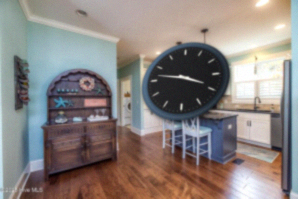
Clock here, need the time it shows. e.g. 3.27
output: 3.47
